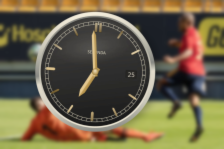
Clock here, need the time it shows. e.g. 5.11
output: 6.59
